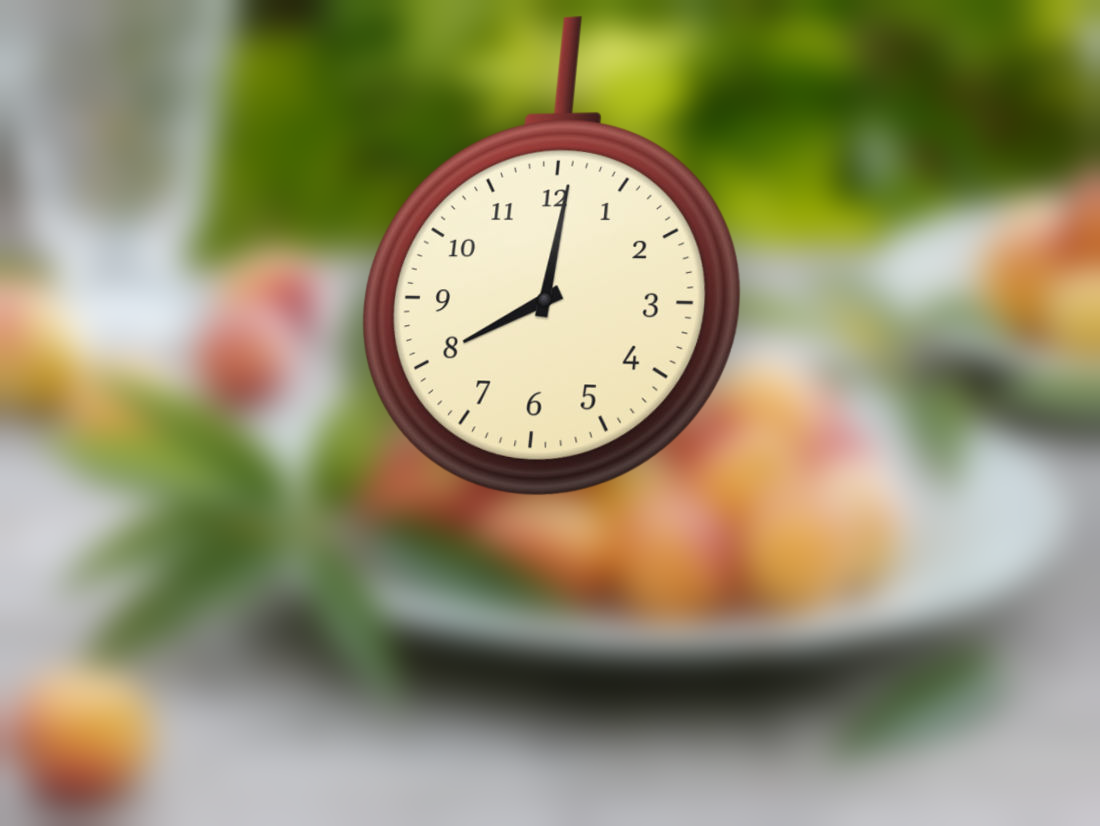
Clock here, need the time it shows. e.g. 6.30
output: 8.01
